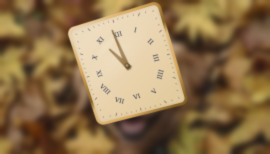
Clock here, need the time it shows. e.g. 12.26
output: 10.59
